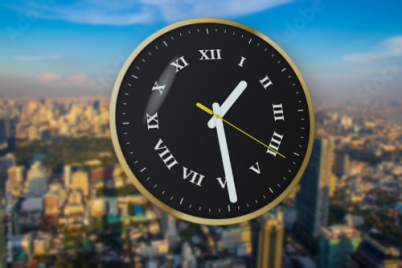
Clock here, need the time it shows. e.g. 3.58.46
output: 1.29.21
